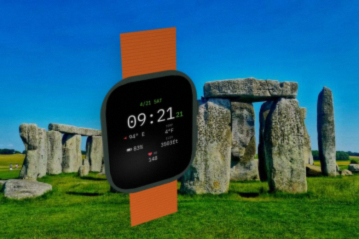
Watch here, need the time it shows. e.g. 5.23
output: 9.21
